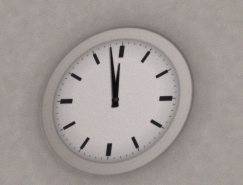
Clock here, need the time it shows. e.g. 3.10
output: 11.58
